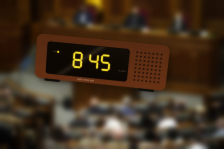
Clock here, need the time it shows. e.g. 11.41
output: 8.45
